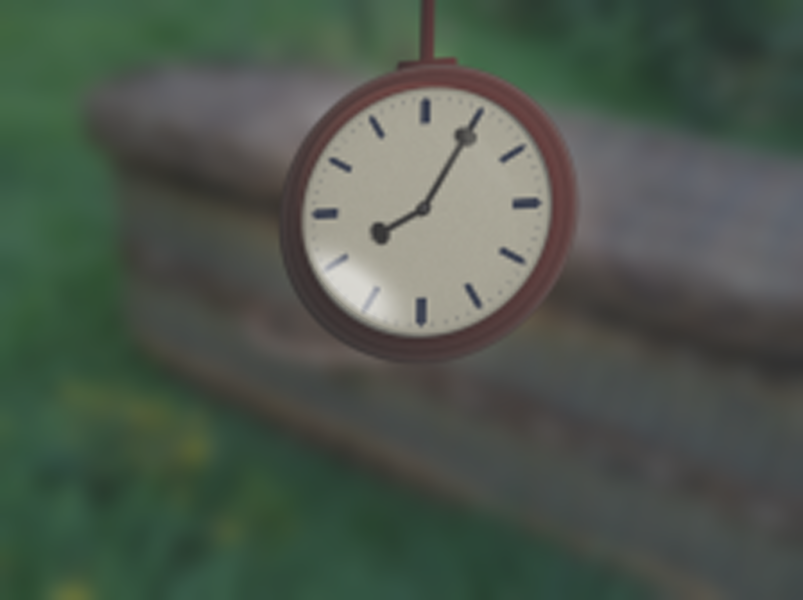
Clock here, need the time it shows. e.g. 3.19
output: 8.05
